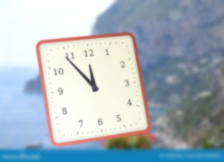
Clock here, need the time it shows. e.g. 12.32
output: 11.54
